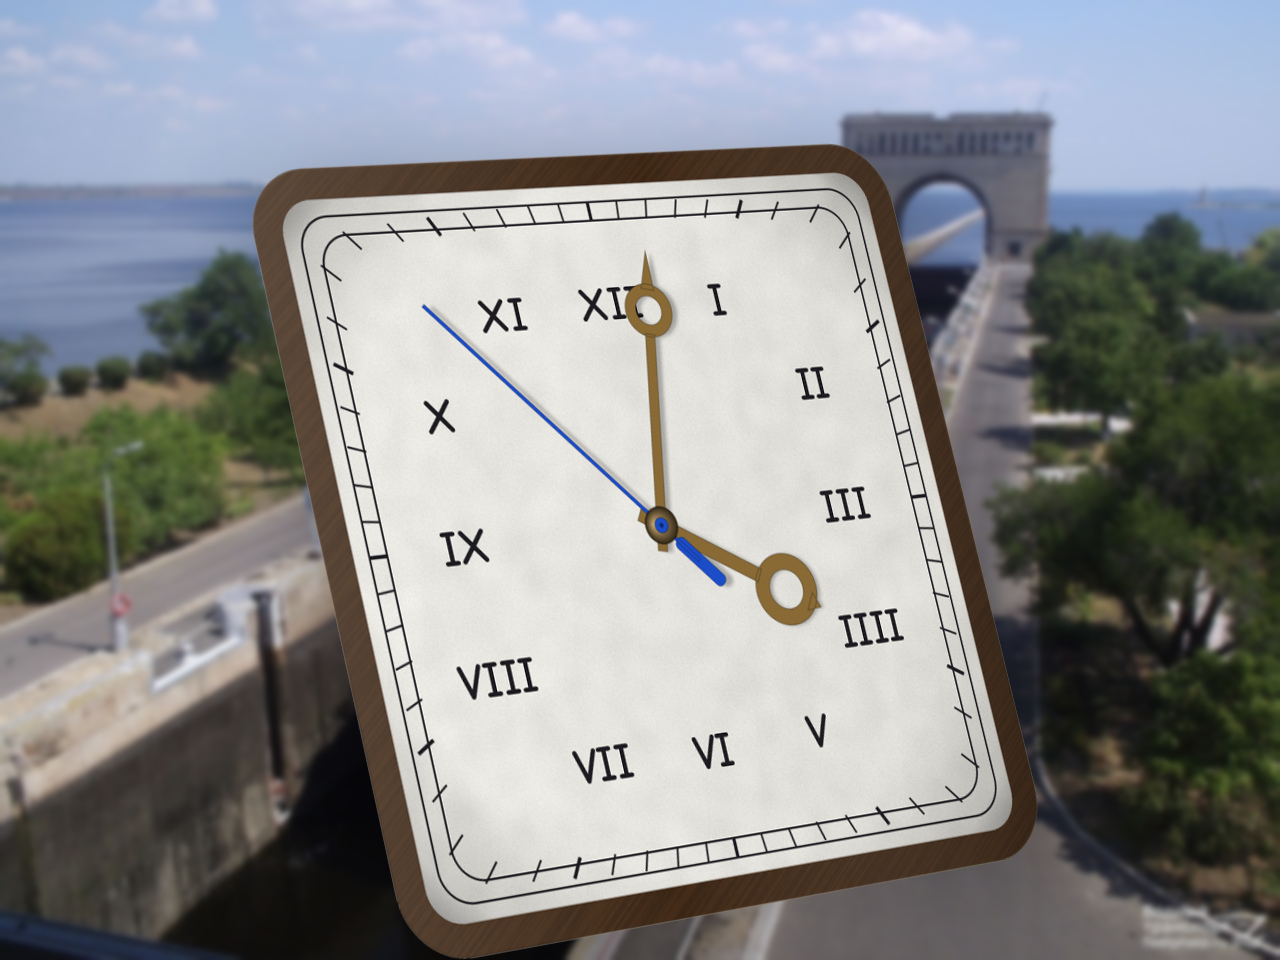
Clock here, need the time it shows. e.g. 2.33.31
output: 4.01.53
